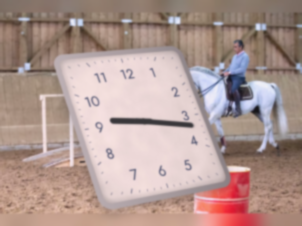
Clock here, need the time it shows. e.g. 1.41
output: 9.17
